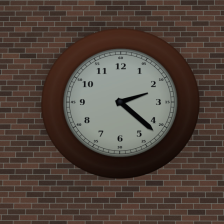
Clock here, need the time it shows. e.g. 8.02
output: 2.22
